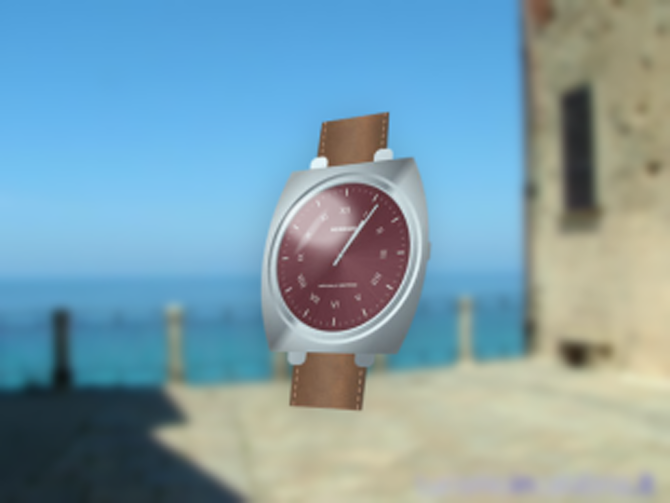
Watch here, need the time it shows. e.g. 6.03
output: 1.06
